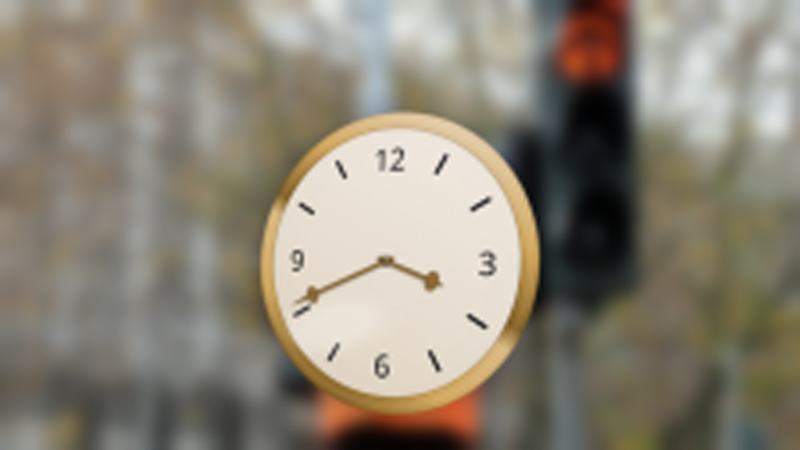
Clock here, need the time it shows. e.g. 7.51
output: 3.41
